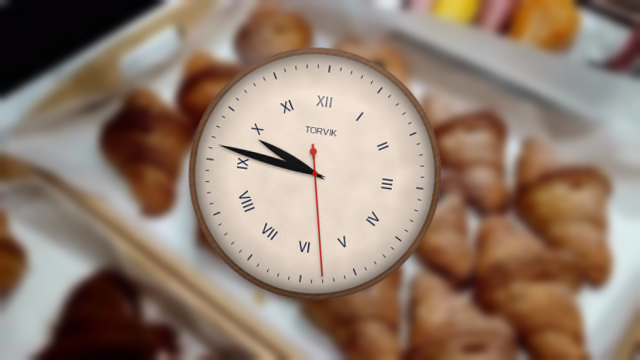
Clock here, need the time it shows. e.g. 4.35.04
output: 9.46.28
